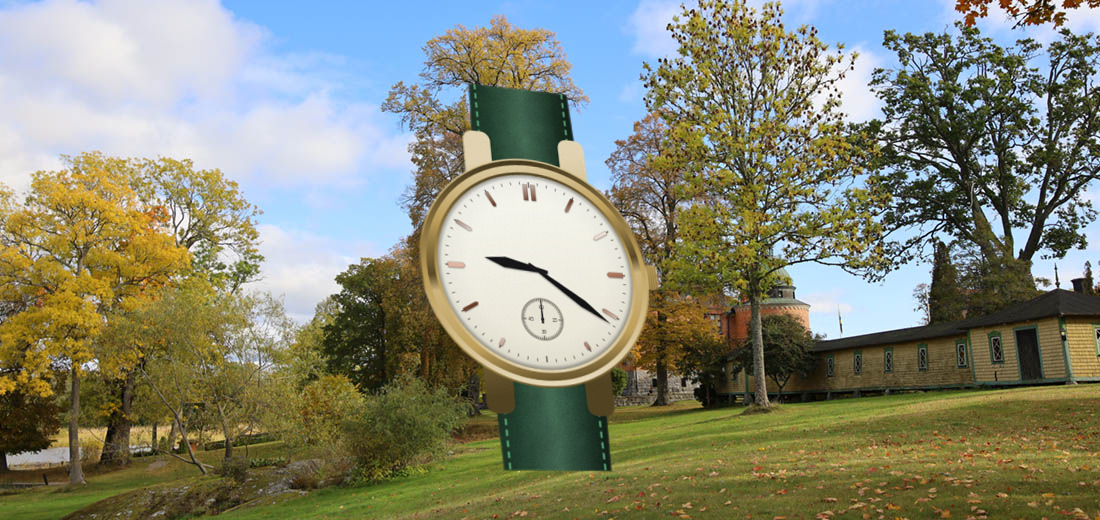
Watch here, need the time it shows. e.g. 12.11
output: 9.21
